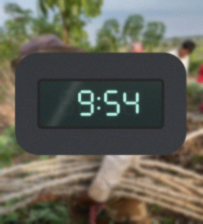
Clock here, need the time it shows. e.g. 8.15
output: 9.54
